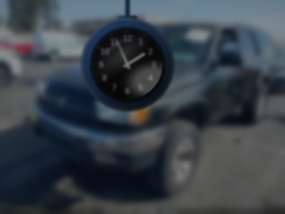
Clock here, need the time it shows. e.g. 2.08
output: 1.56
